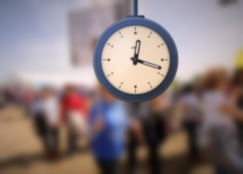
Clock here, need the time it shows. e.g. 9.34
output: 12.18
